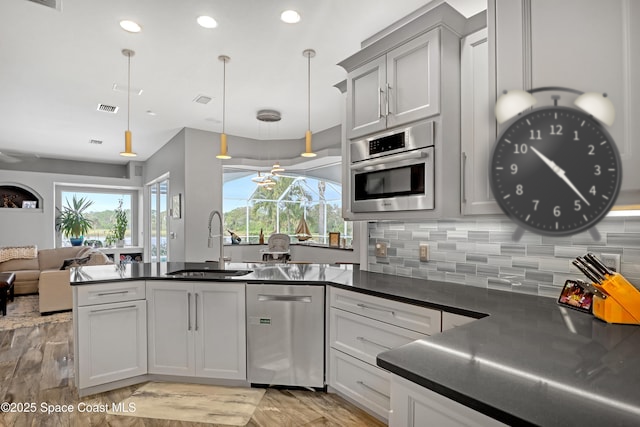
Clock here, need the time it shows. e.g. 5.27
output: 10.23
